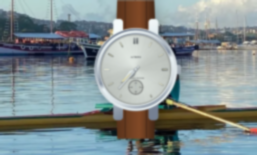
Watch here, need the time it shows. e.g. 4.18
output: 7.37
